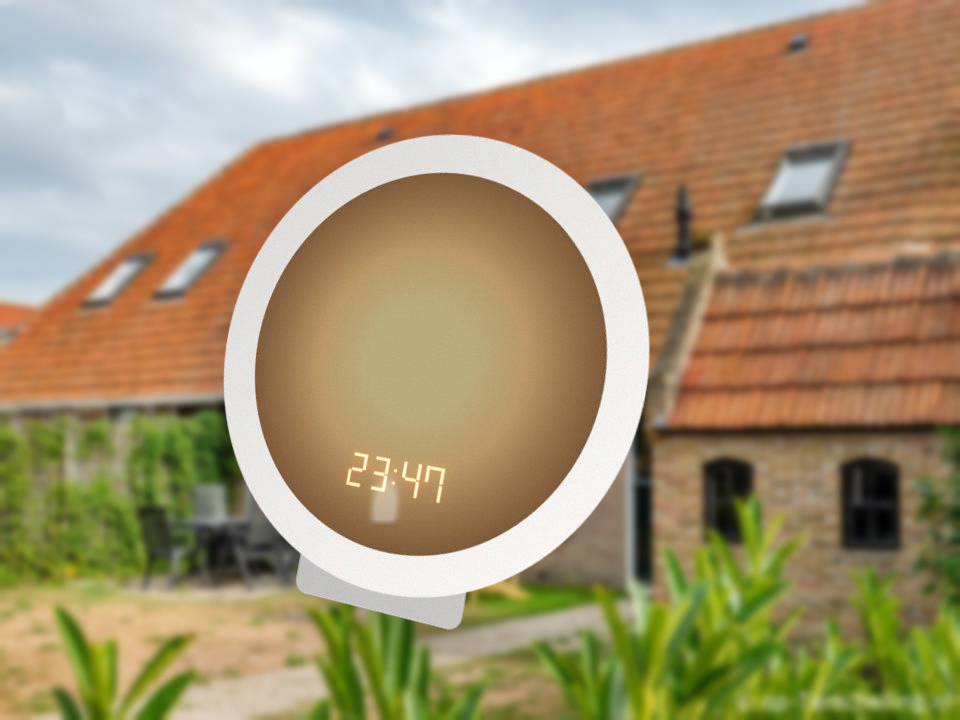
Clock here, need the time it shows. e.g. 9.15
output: 23.47
